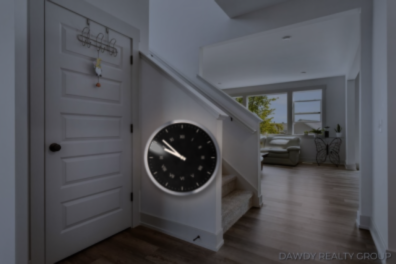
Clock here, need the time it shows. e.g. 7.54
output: 9.52
